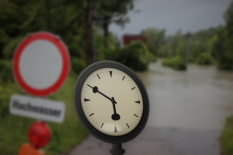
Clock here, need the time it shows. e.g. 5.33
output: 5.50
